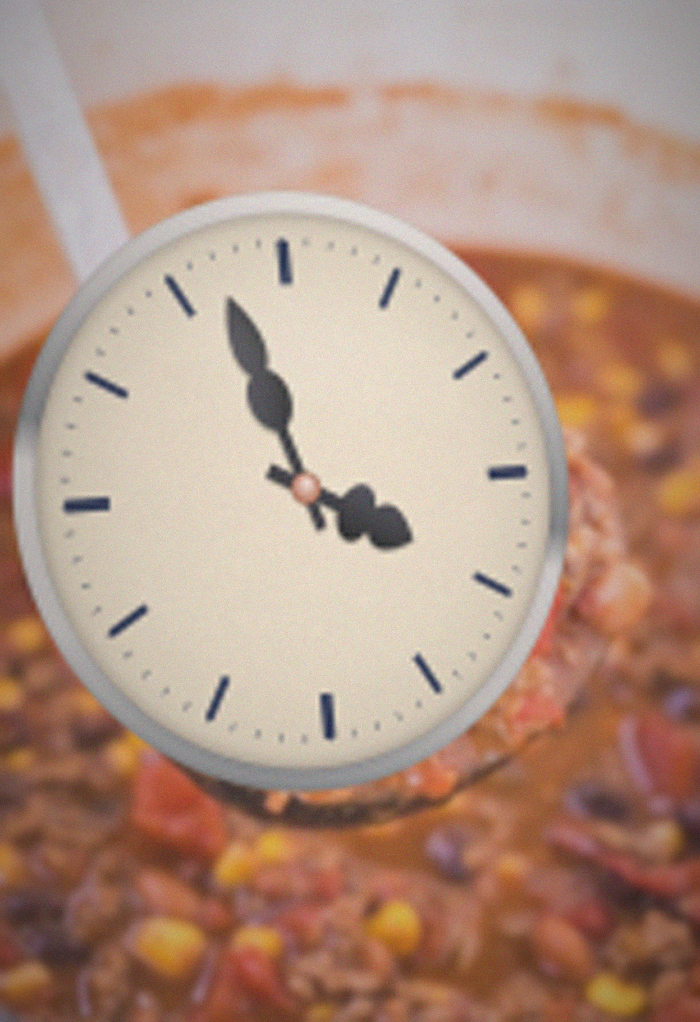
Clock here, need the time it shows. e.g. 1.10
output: 3.57
